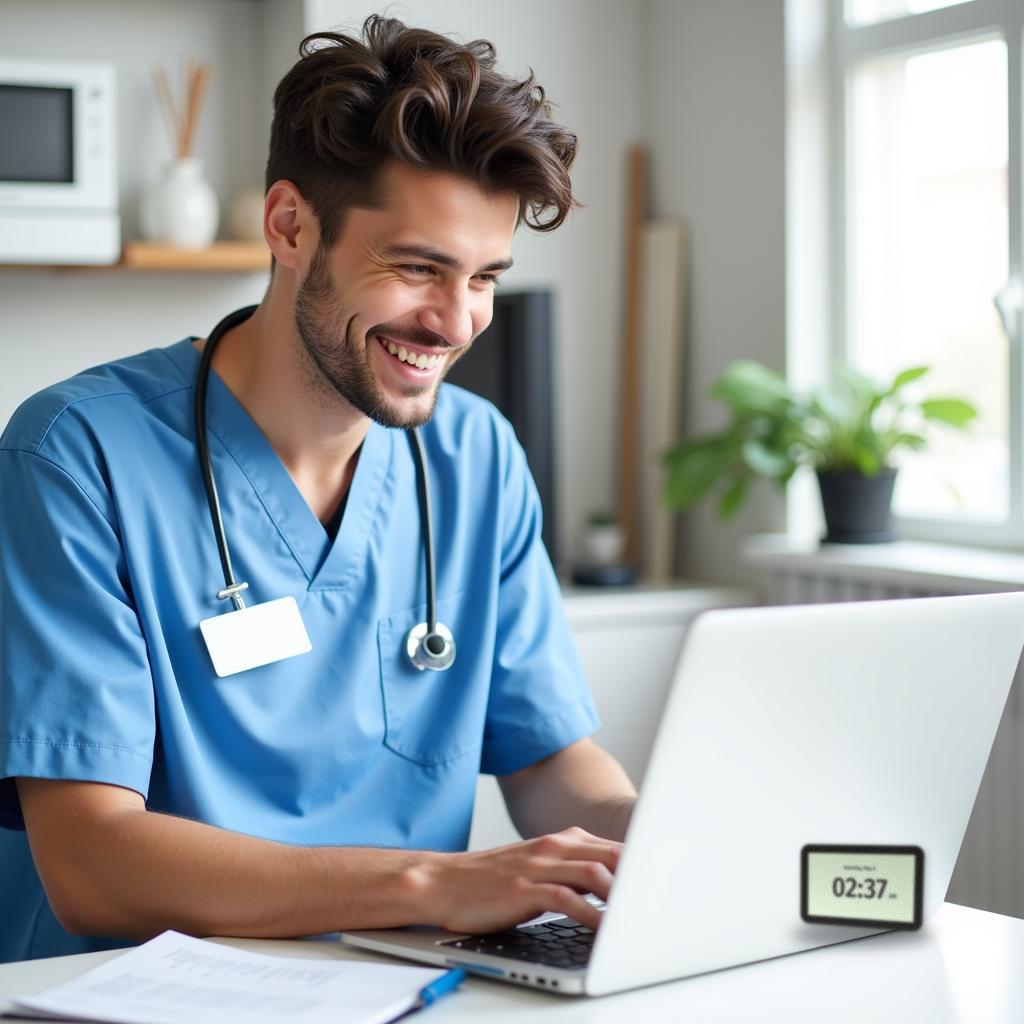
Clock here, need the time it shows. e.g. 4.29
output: 2.37
